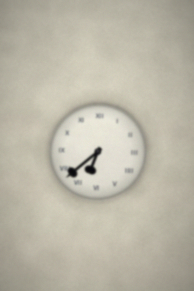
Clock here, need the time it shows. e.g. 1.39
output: 6.38
